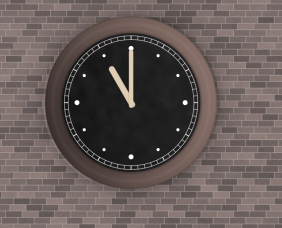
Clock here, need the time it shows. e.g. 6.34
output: 11.00
